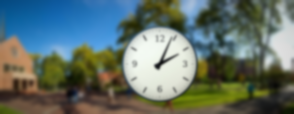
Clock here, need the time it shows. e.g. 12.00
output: 2.04
